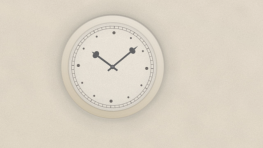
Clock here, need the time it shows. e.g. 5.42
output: 10.08
